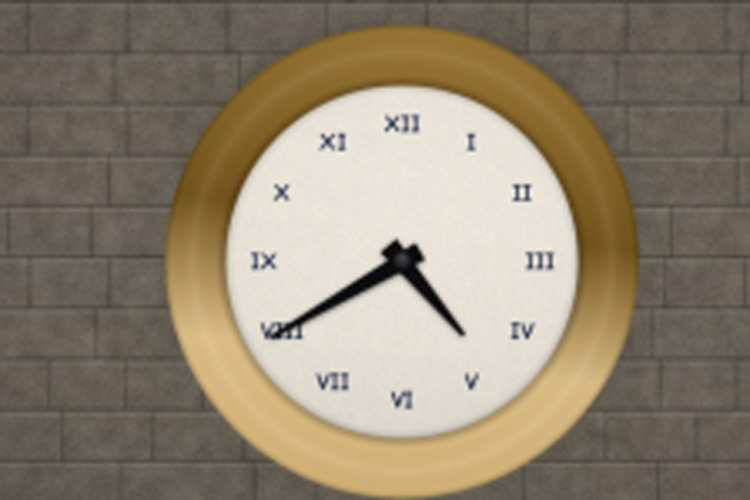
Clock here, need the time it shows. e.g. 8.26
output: 4.40
